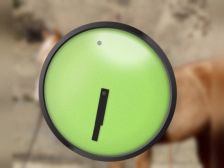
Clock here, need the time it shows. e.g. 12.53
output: 6.33
